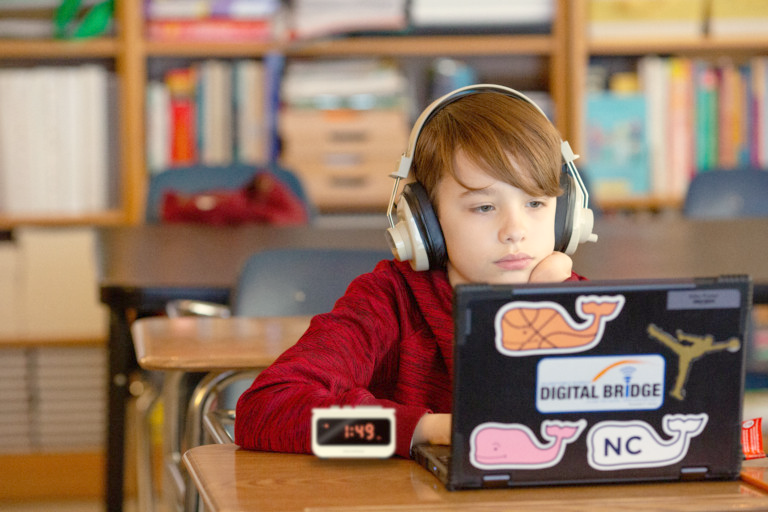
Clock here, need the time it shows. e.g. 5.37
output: 1.49
